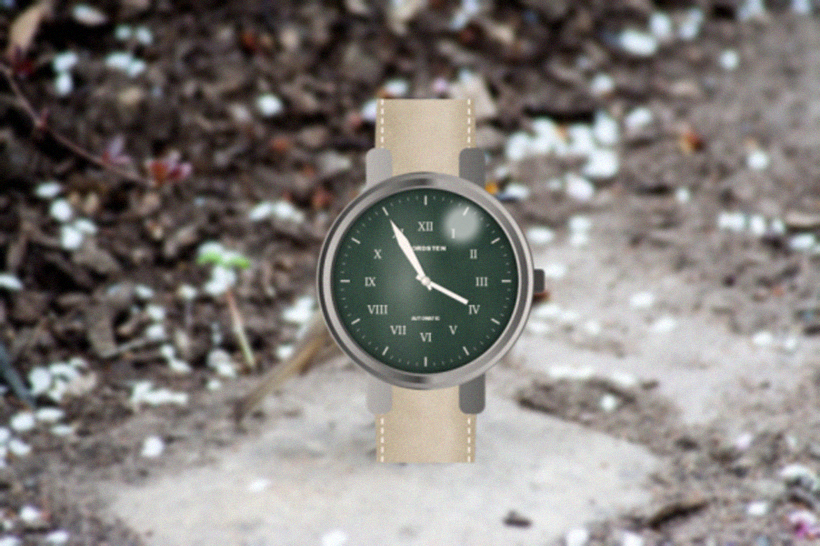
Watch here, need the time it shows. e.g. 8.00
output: 3.55
